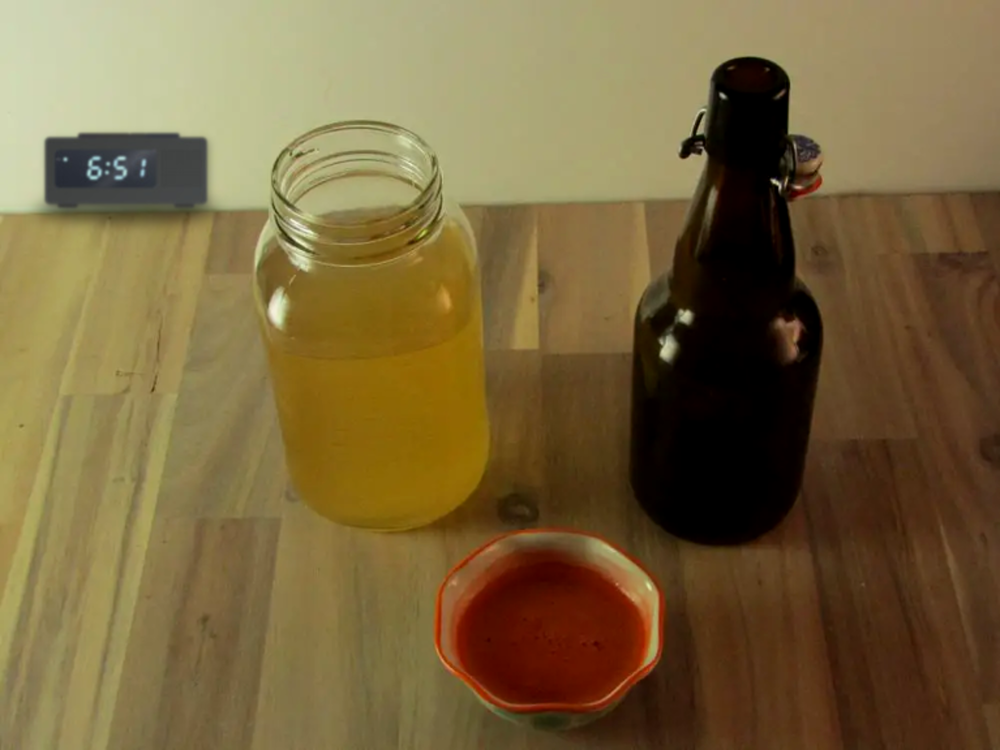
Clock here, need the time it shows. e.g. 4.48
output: 6.51
